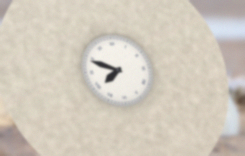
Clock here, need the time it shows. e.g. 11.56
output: 7.49
